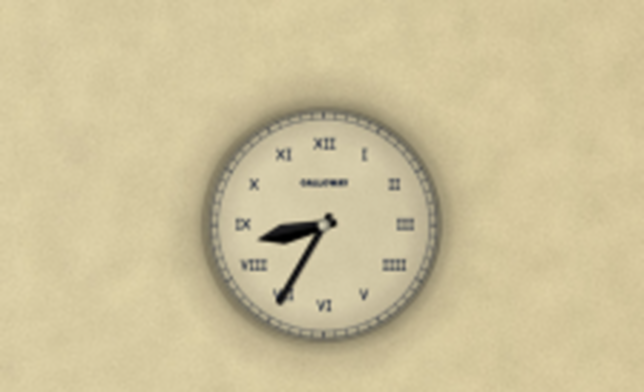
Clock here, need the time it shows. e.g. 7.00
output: 8.35
